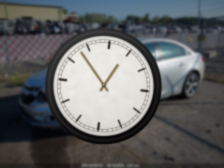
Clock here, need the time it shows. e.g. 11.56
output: 12.53
